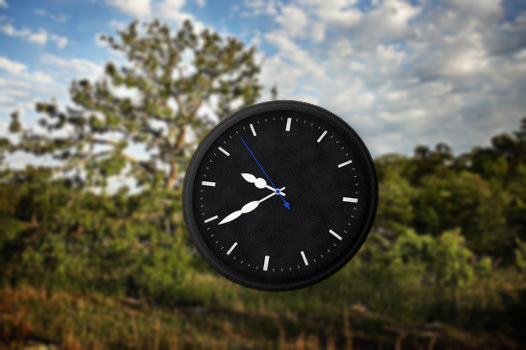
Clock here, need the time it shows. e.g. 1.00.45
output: 9.38.53
